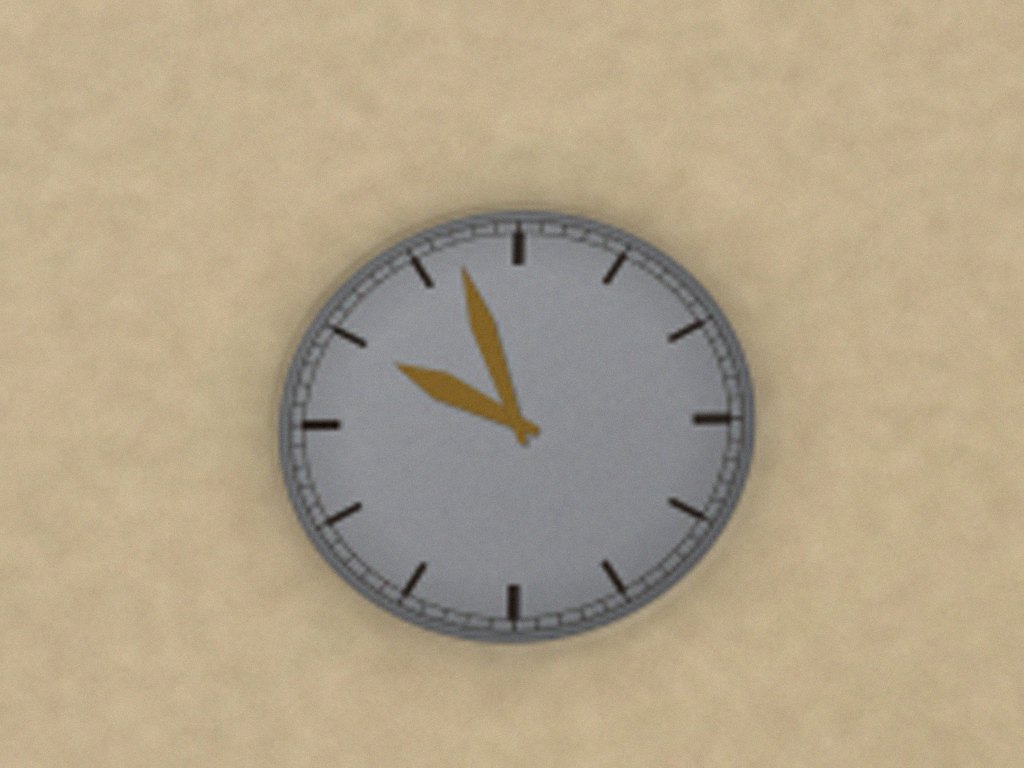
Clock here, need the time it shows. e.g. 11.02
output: 9.57
